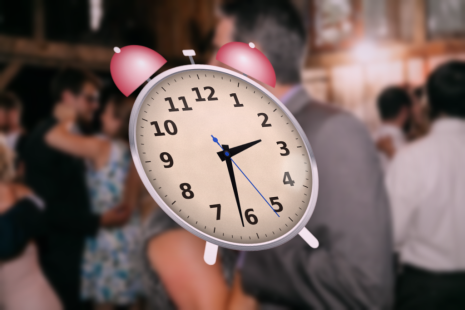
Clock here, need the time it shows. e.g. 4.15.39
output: 2.31.26
